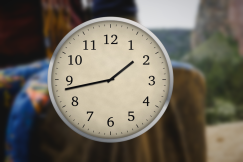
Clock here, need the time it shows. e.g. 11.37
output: 1.43
